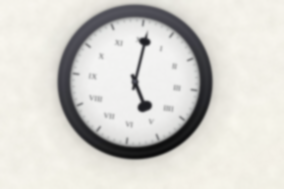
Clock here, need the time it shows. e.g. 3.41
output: 5.01
